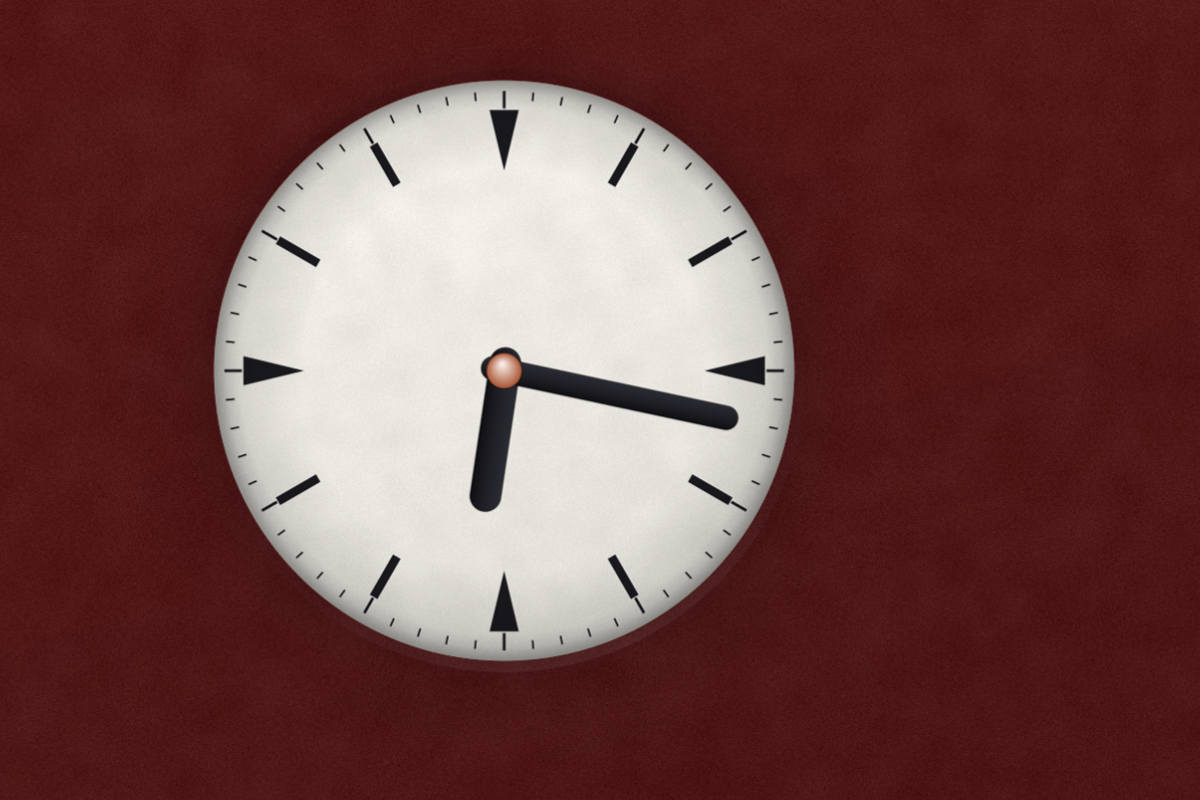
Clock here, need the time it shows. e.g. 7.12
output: 6.17
